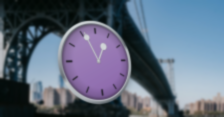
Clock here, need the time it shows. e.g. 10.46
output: 12.56
